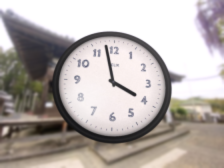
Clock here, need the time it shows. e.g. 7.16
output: 3.58
